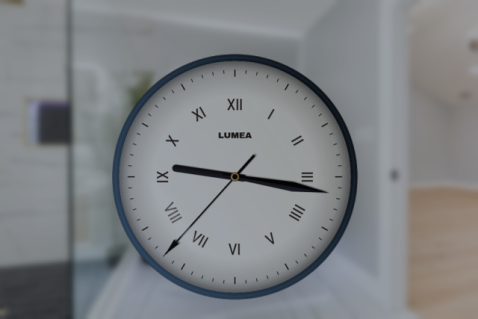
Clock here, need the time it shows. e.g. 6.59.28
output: 9.16.37
